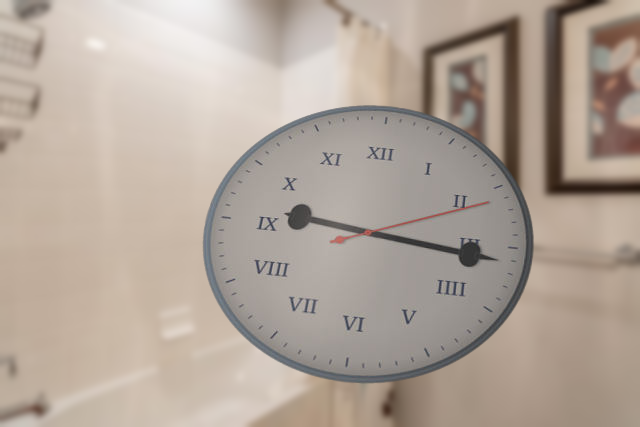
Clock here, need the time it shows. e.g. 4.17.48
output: 9.16.11
